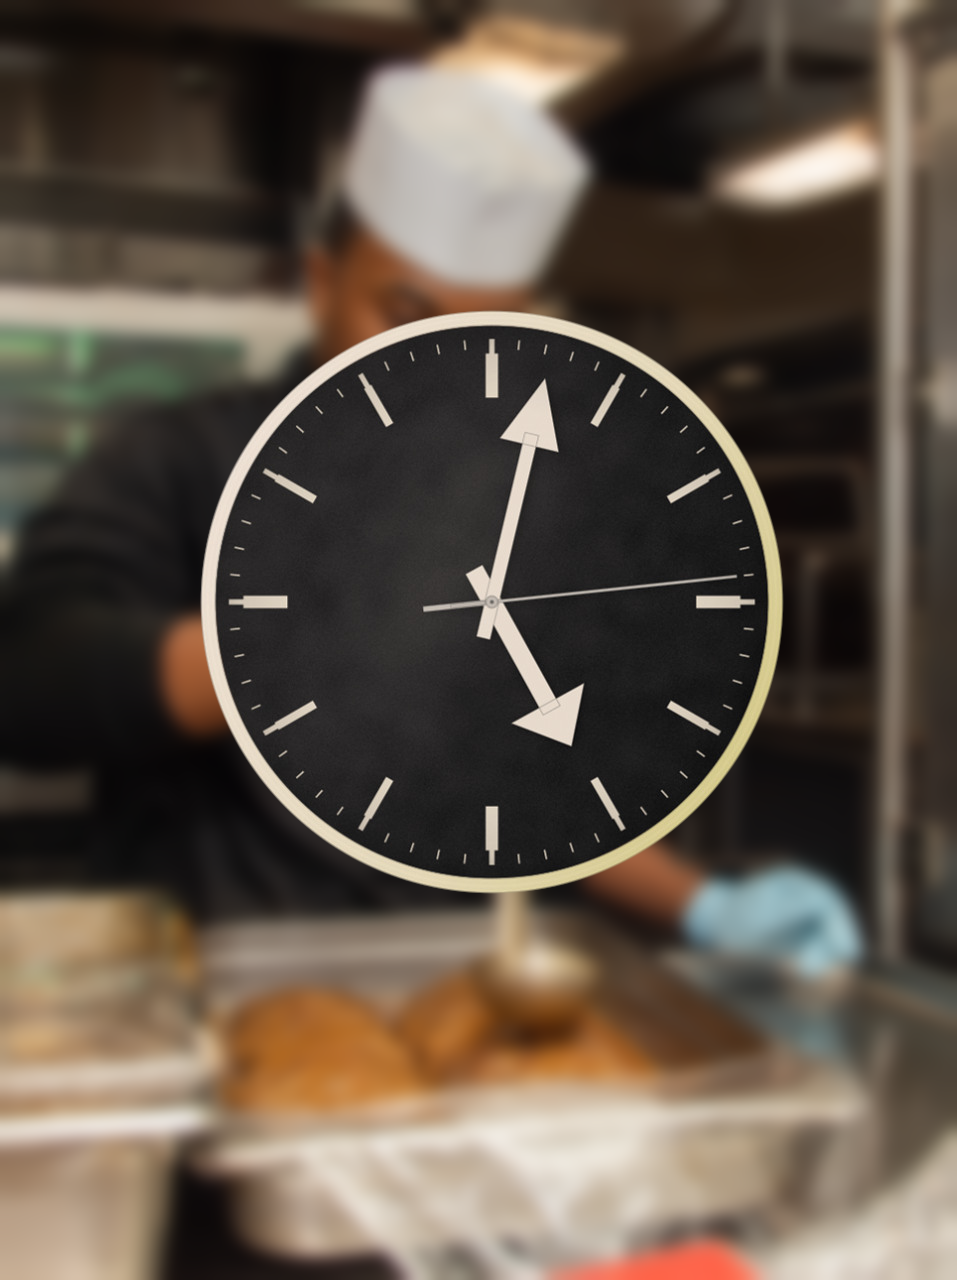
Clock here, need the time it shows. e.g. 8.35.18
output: 5.02.14
